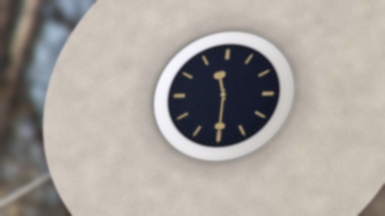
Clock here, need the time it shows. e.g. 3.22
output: 11.30
